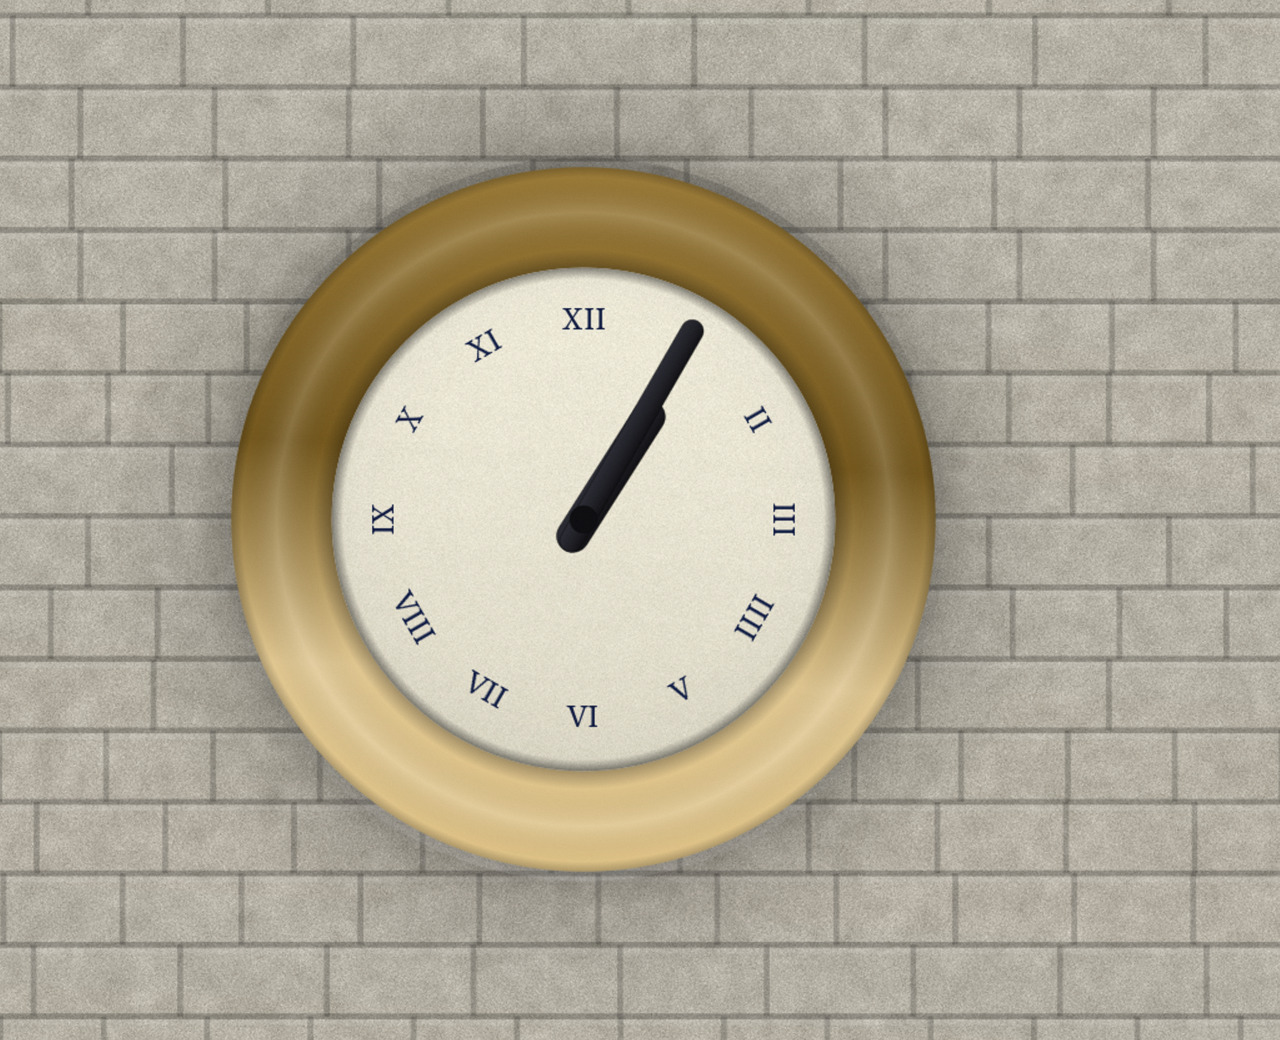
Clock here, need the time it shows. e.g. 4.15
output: 1.05
